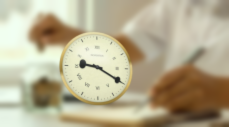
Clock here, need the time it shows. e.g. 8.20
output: 9.20
